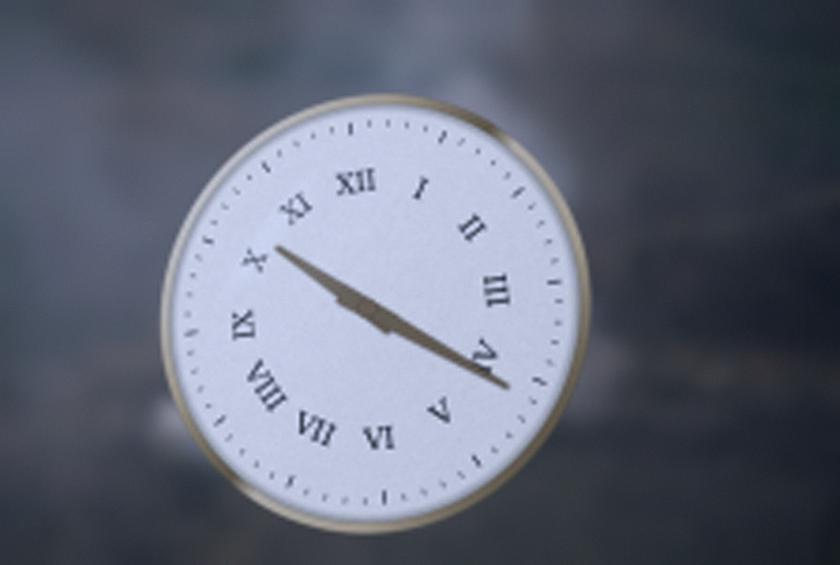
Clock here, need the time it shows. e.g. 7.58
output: 10.21
